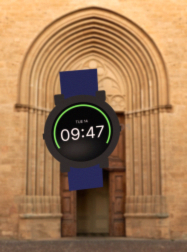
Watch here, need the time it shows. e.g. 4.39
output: 9.47
